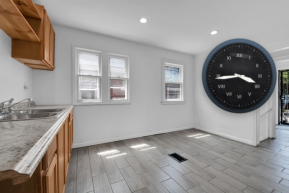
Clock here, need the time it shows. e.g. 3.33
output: 3.44
